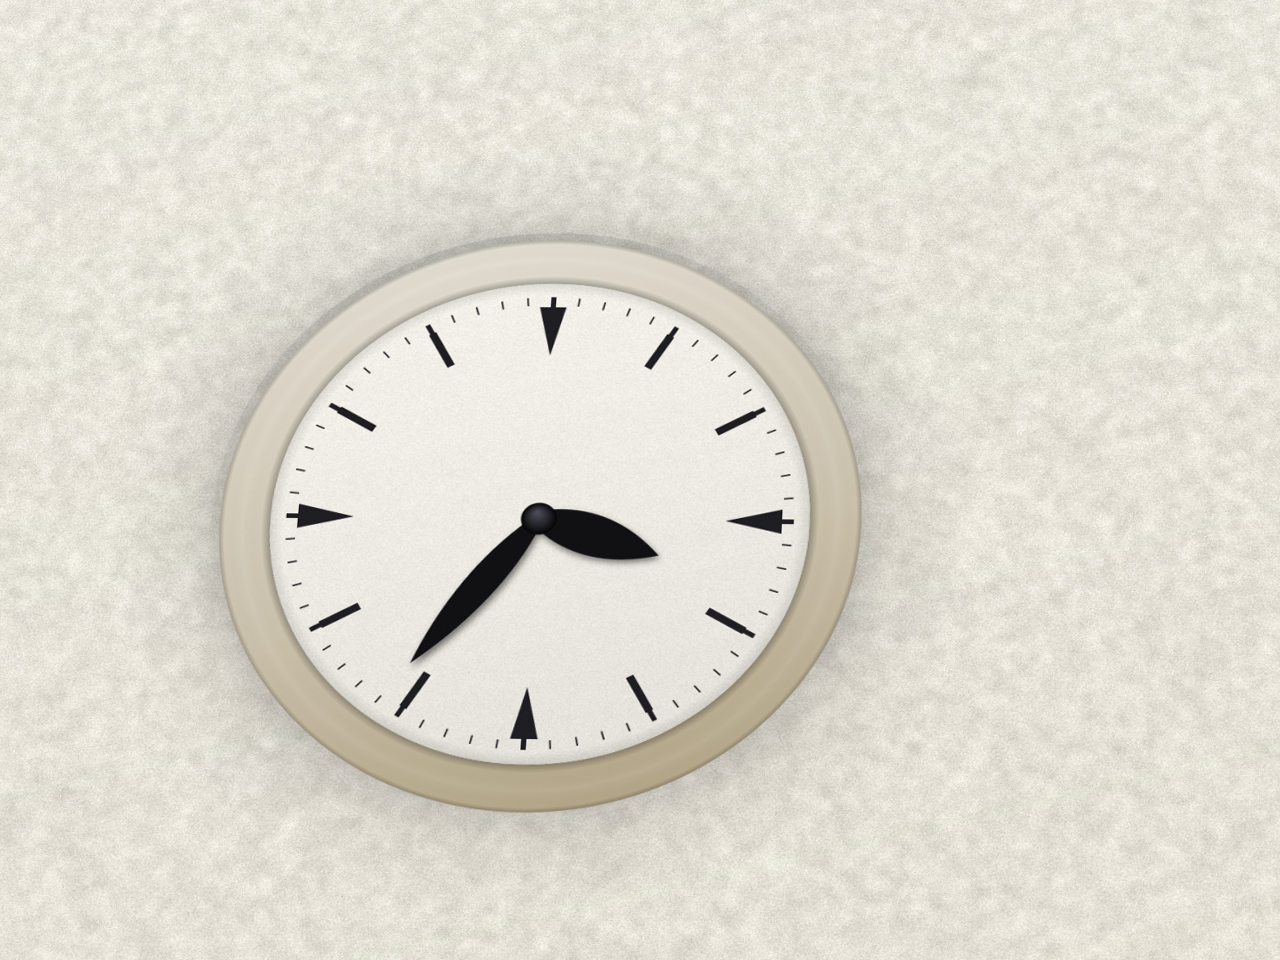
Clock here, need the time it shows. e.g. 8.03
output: 3.36
